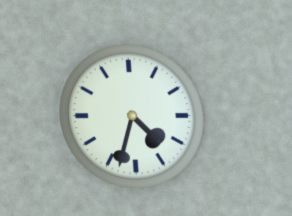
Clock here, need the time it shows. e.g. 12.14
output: 4.33
